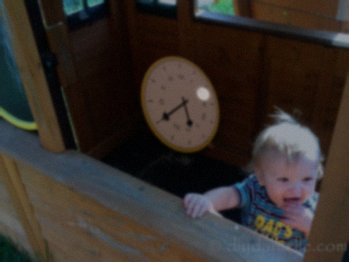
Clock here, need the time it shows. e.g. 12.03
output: 5.40
